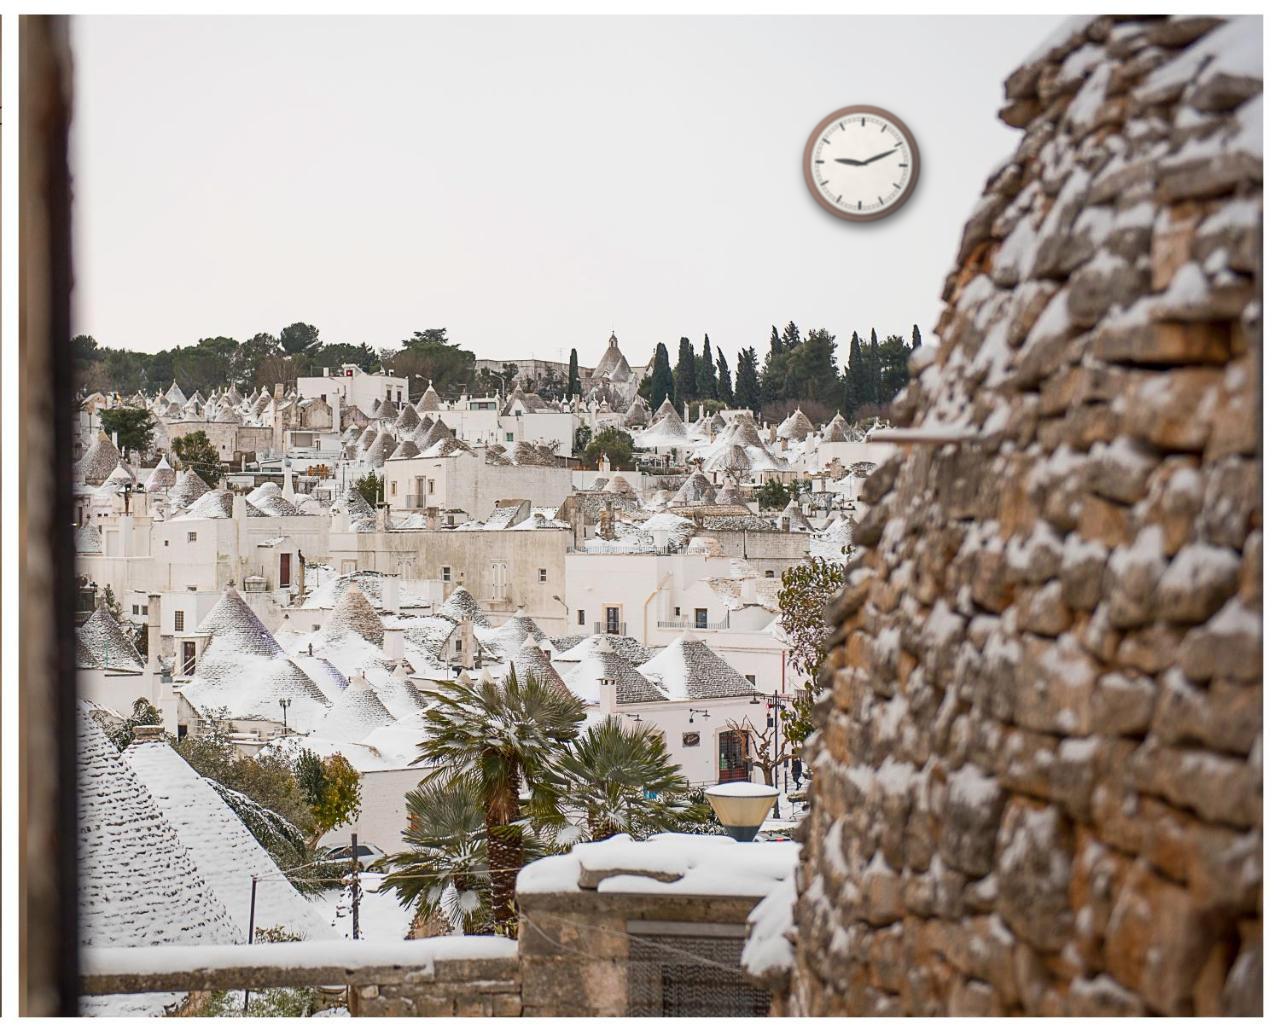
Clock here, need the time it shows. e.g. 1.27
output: 9.11
